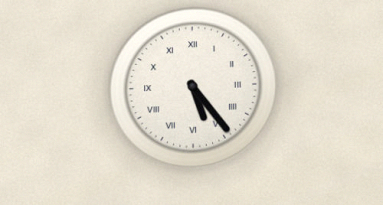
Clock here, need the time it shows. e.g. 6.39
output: 5.24
